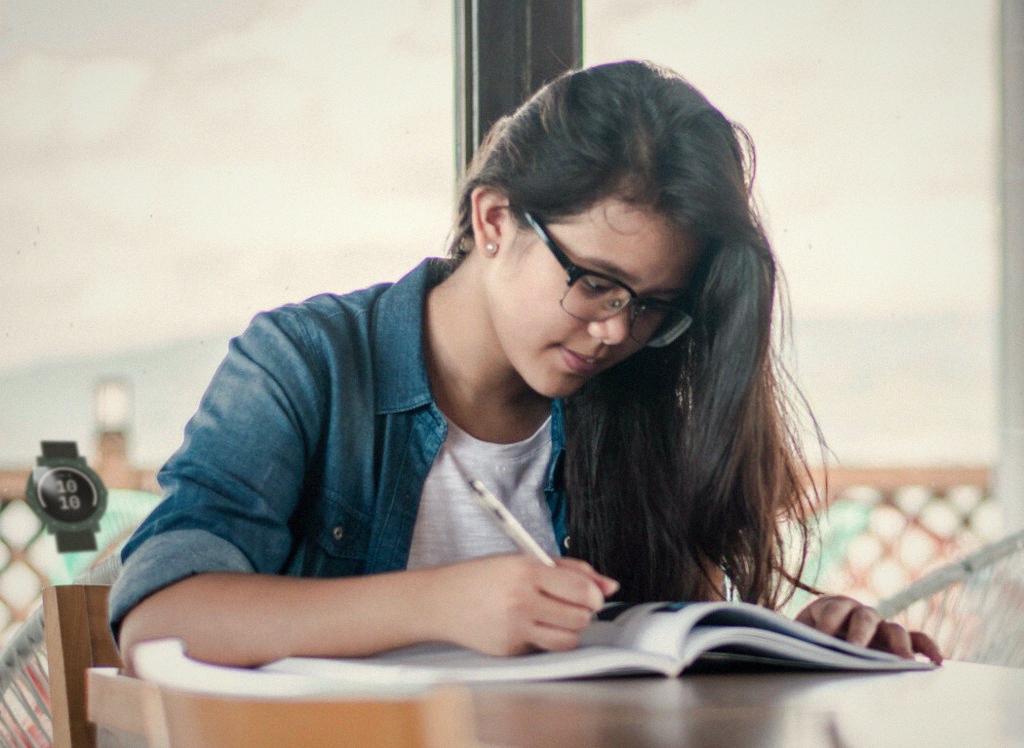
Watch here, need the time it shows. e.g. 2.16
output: 10.10
